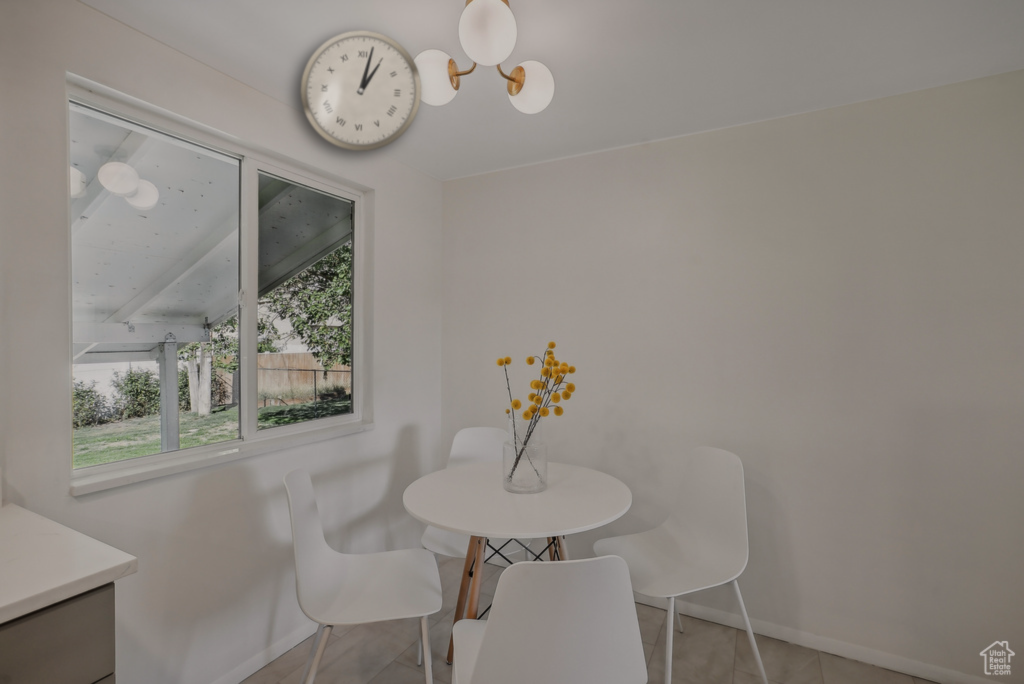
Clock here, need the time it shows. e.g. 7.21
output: 1.02
